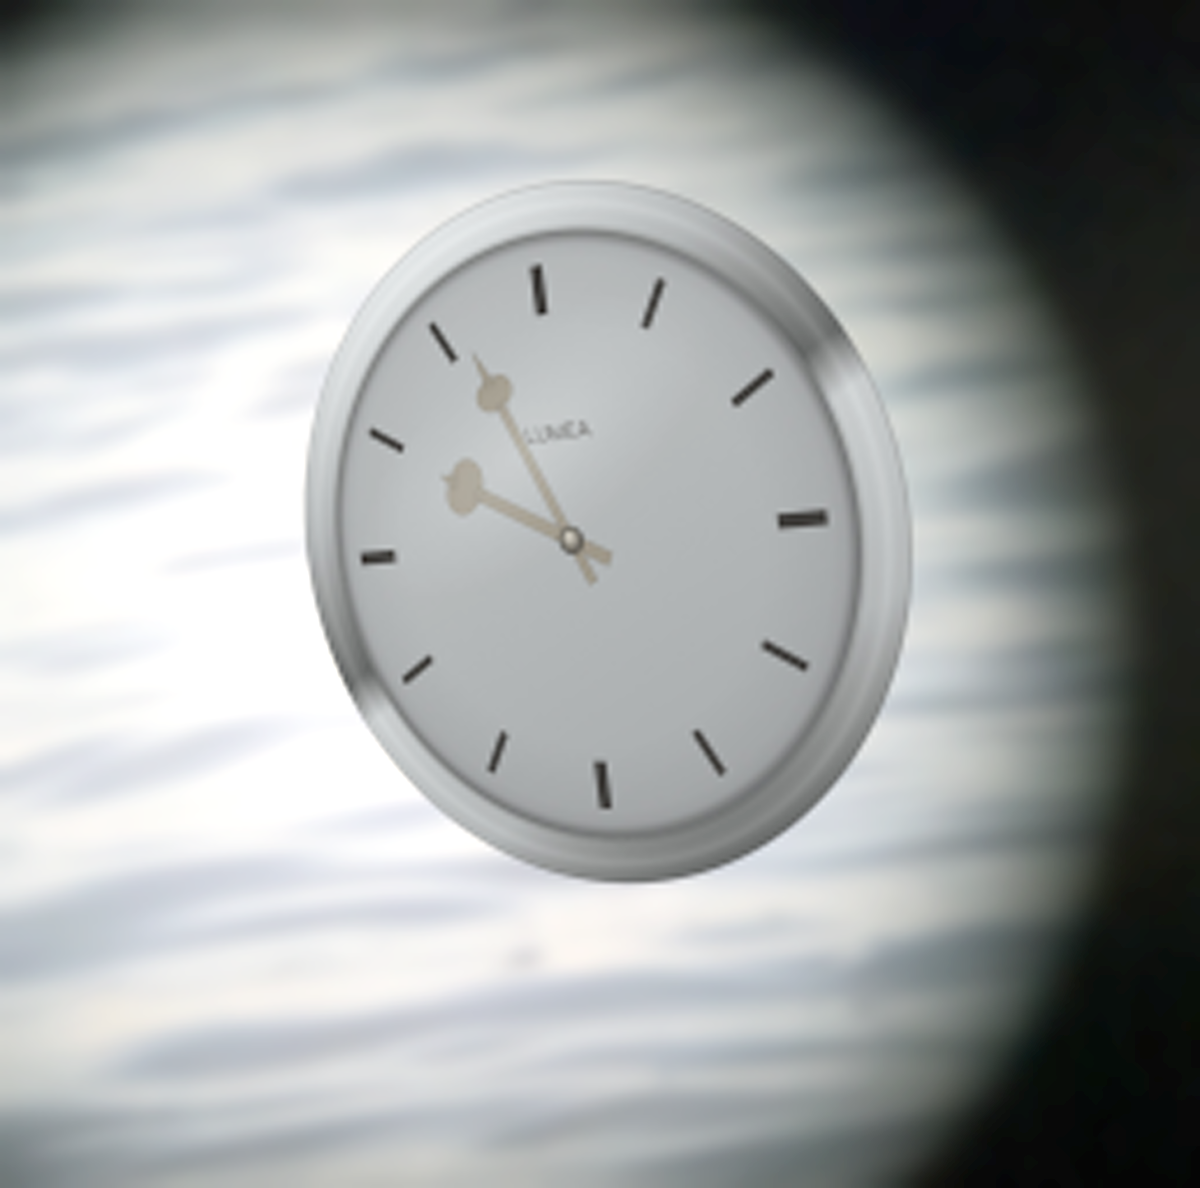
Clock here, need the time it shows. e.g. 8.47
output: 9.56
